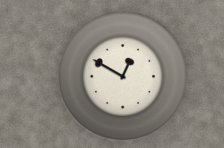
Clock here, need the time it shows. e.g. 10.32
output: 12.50
